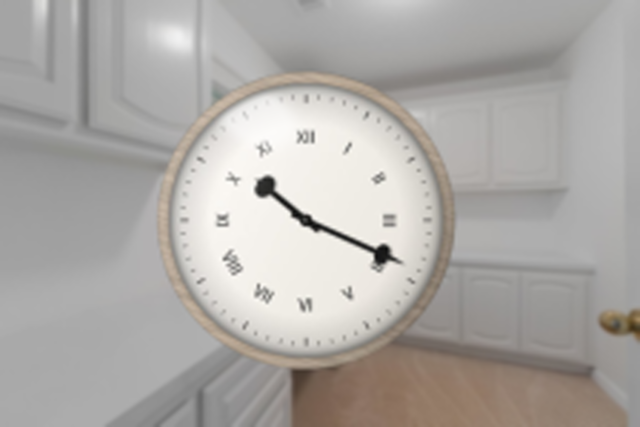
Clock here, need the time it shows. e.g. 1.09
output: 10.19
